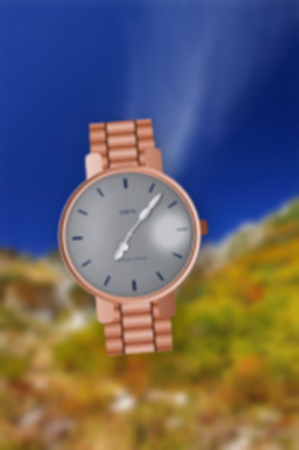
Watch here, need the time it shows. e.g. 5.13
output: 7.07
